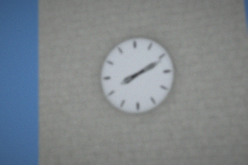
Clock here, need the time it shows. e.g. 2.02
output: 8.11
